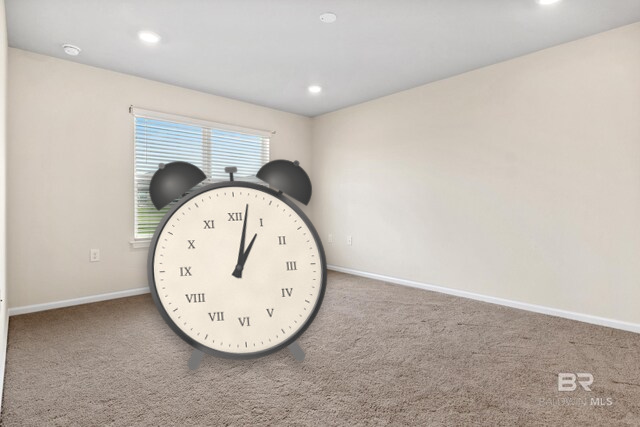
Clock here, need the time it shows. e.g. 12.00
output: 1.02
